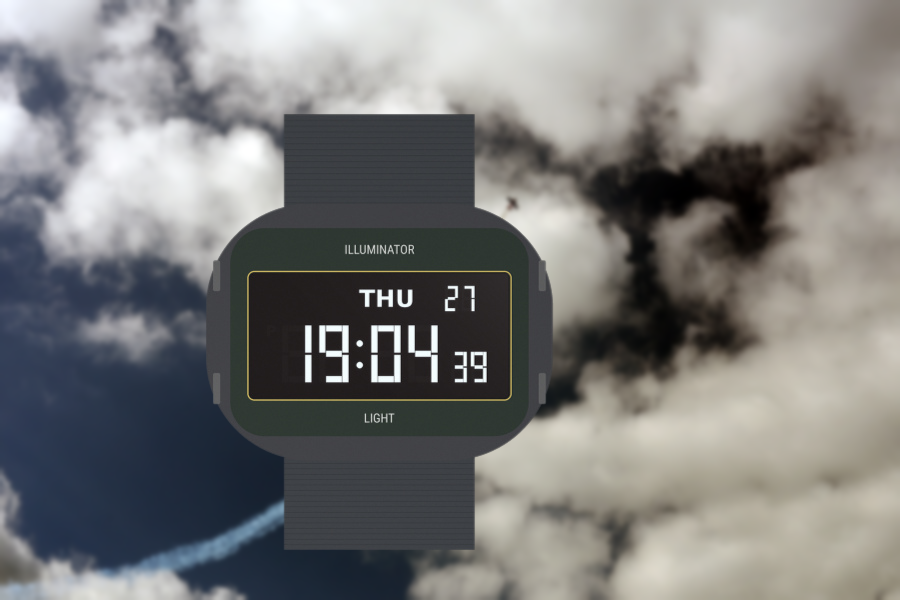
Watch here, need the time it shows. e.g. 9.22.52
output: 19.04.39
